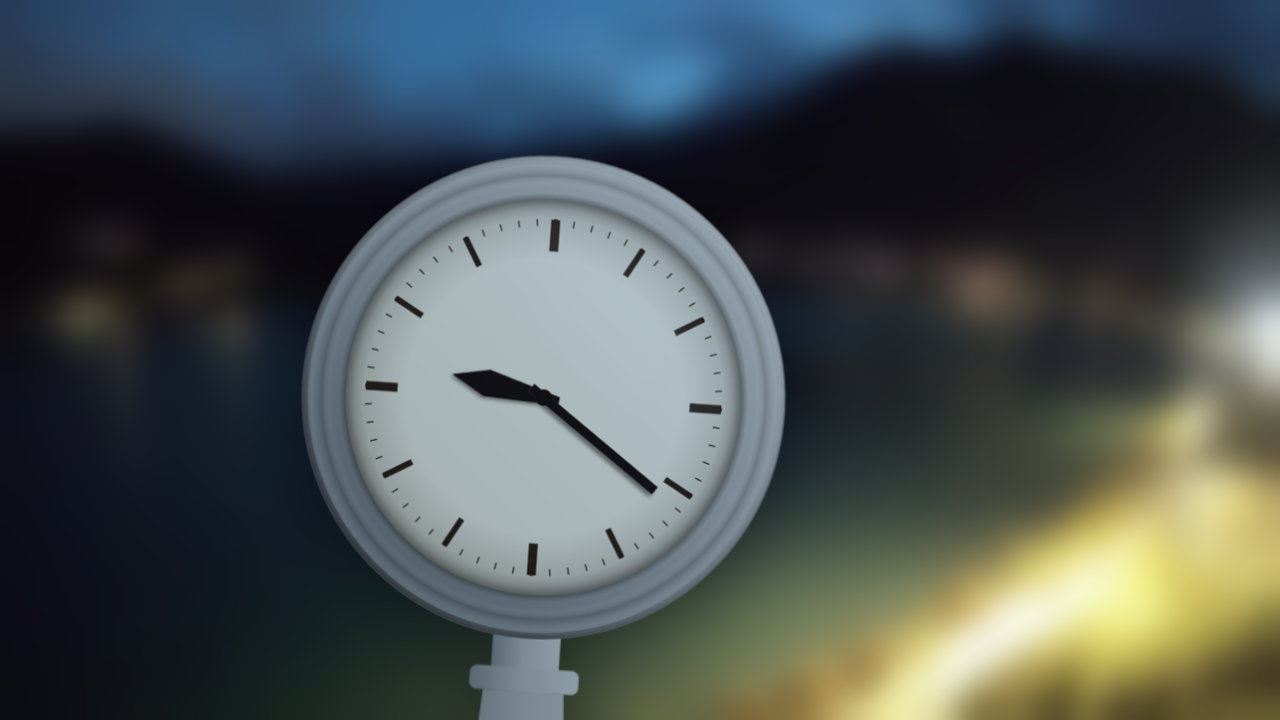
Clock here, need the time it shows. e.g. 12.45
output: 9.21
